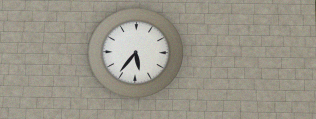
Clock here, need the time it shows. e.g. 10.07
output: 5.36
